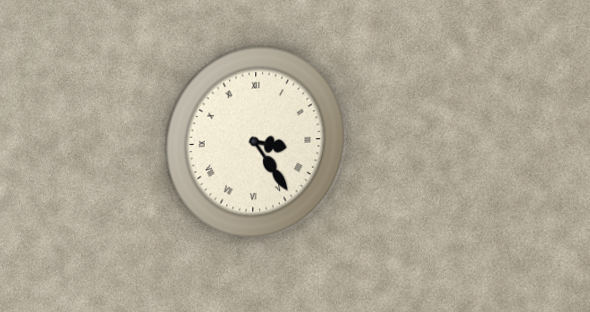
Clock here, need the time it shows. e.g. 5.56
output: 3.24
